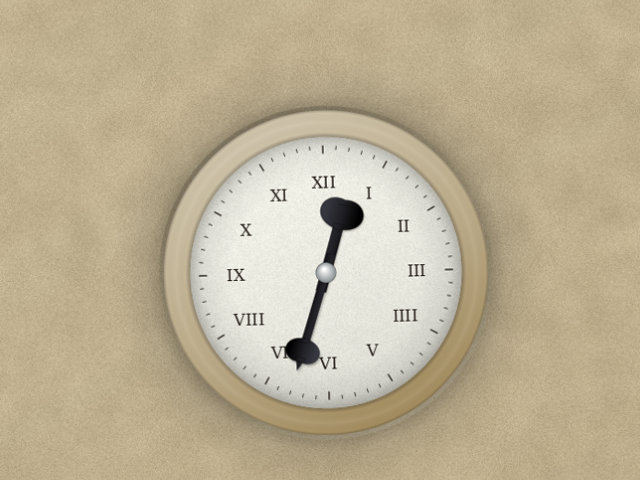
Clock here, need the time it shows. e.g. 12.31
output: 12.33
